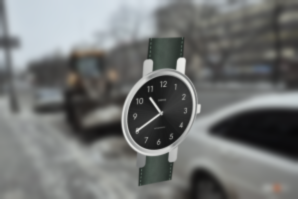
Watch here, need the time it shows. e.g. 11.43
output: 10.40
